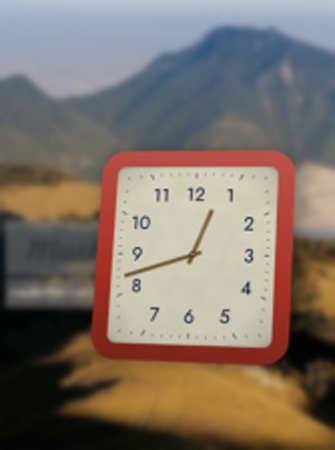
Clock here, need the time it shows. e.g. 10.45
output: 12.42
